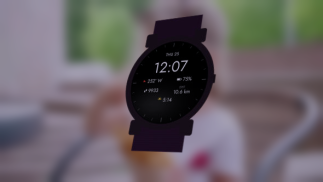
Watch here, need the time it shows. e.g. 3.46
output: 12.07
